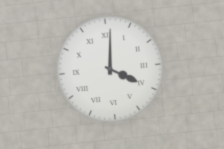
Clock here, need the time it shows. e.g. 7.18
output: 4.01
